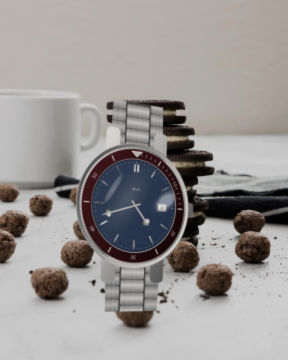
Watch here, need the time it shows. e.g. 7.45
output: 4.42
